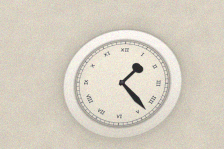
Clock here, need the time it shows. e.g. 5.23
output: 1.23
